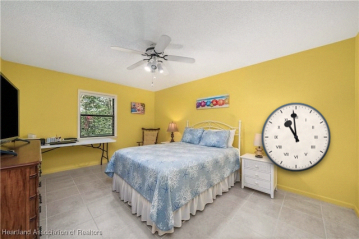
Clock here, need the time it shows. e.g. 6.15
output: 10.59
